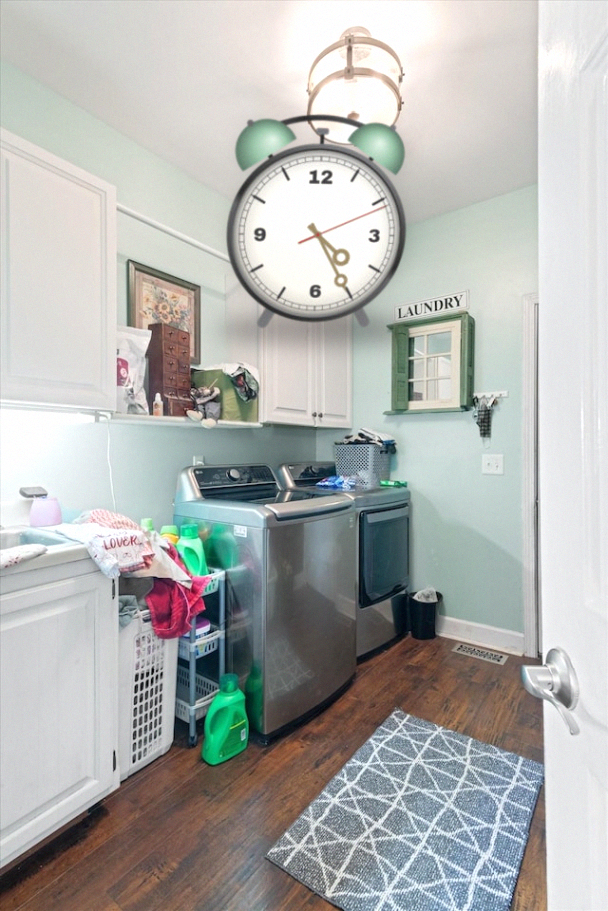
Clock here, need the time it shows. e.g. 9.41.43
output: 4.25.11
